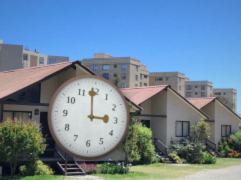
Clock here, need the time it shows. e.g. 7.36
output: 2.59
